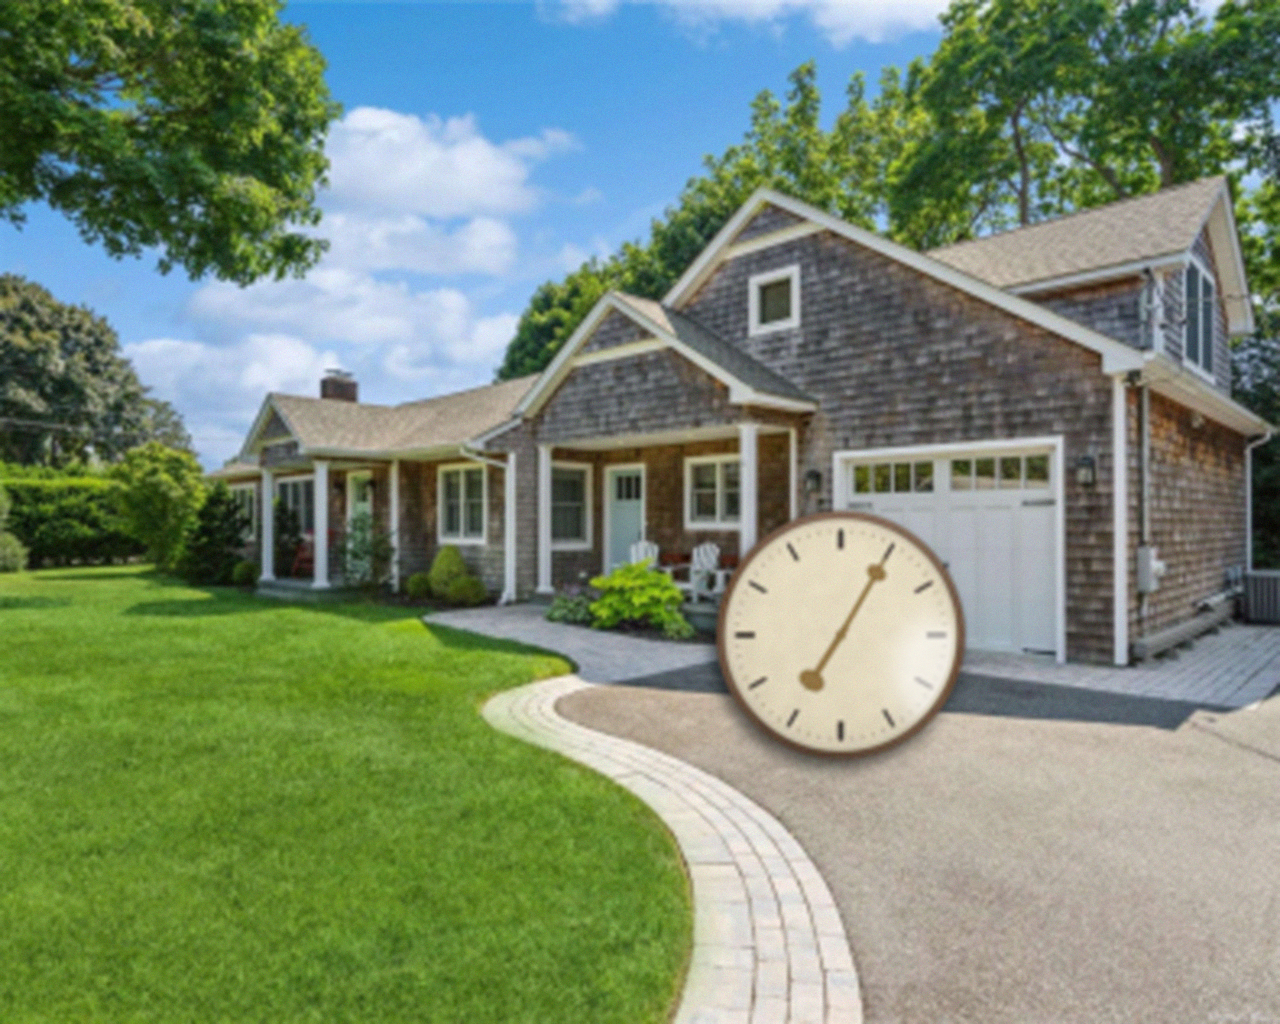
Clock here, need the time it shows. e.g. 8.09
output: 7.05
